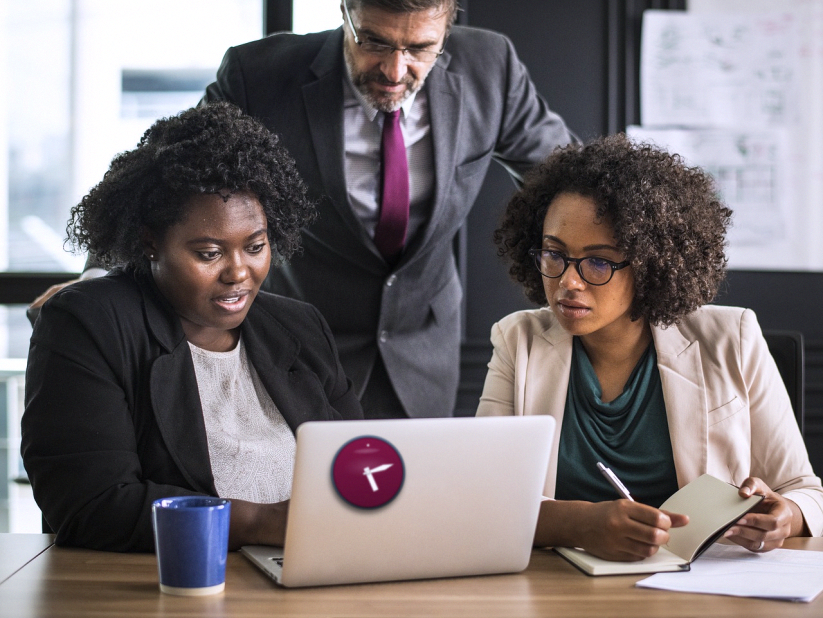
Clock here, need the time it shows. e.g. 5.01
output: 5.12
